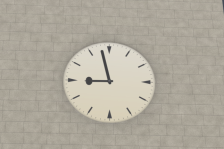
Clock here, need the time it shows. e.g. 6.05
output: 8.58
